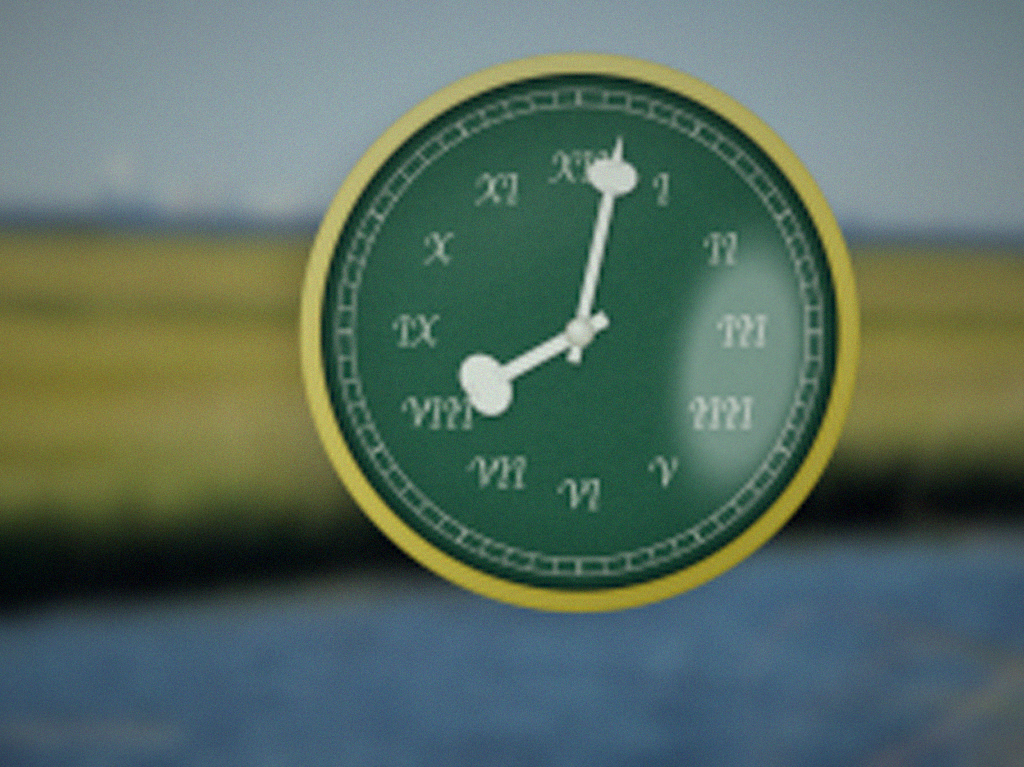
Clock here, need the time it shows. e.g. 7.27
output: 8.02
